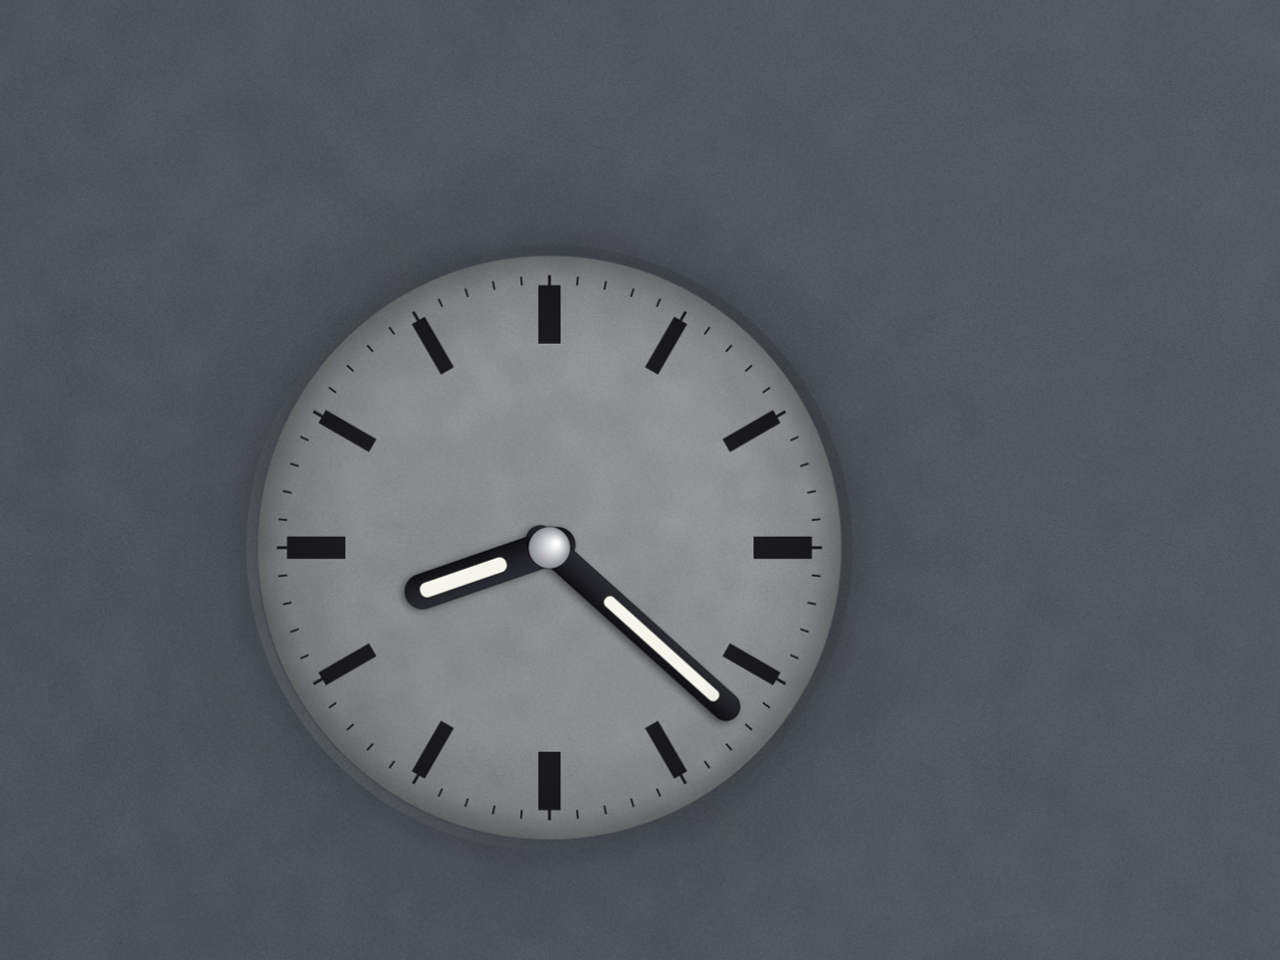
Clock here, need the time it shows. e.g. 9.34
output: 8.22
